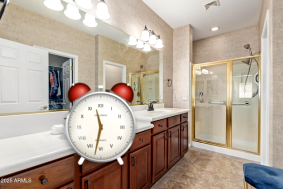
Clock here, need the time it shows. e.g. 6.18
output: 11.32
